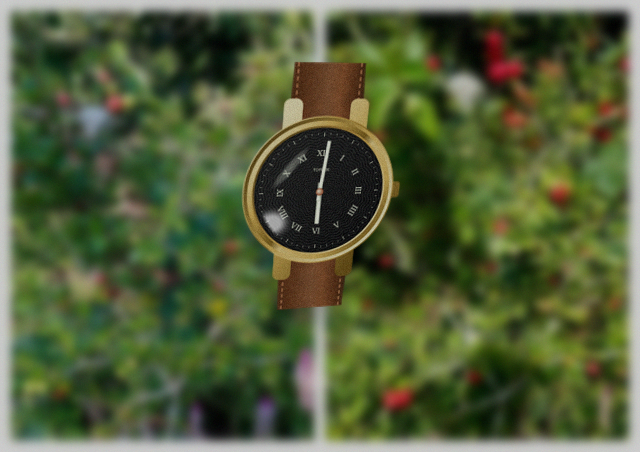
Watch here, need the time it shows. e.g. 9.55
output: 6.01
